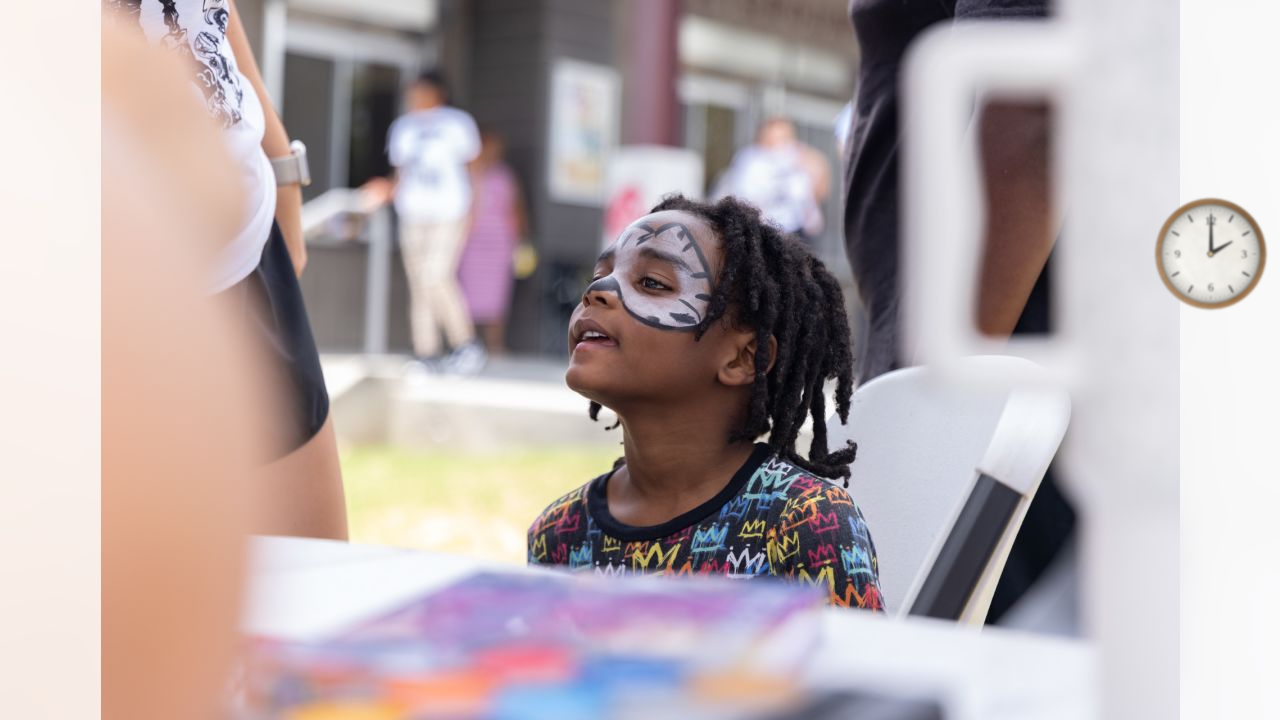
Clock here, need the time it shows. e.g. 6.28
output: 2.00
